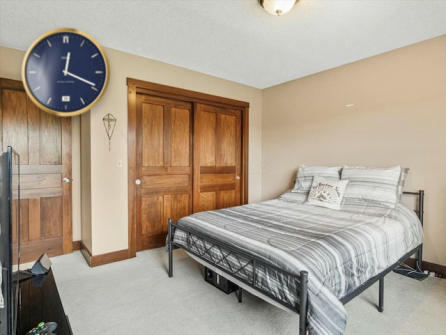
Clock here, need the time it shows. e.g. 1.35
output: 12.19
